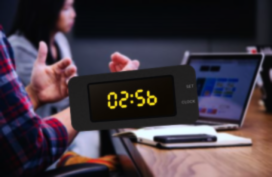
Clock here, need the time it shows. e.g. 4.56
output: 2.56
